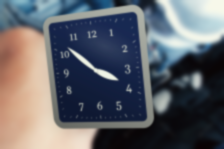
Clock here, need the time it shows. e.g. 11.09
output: 3.52
